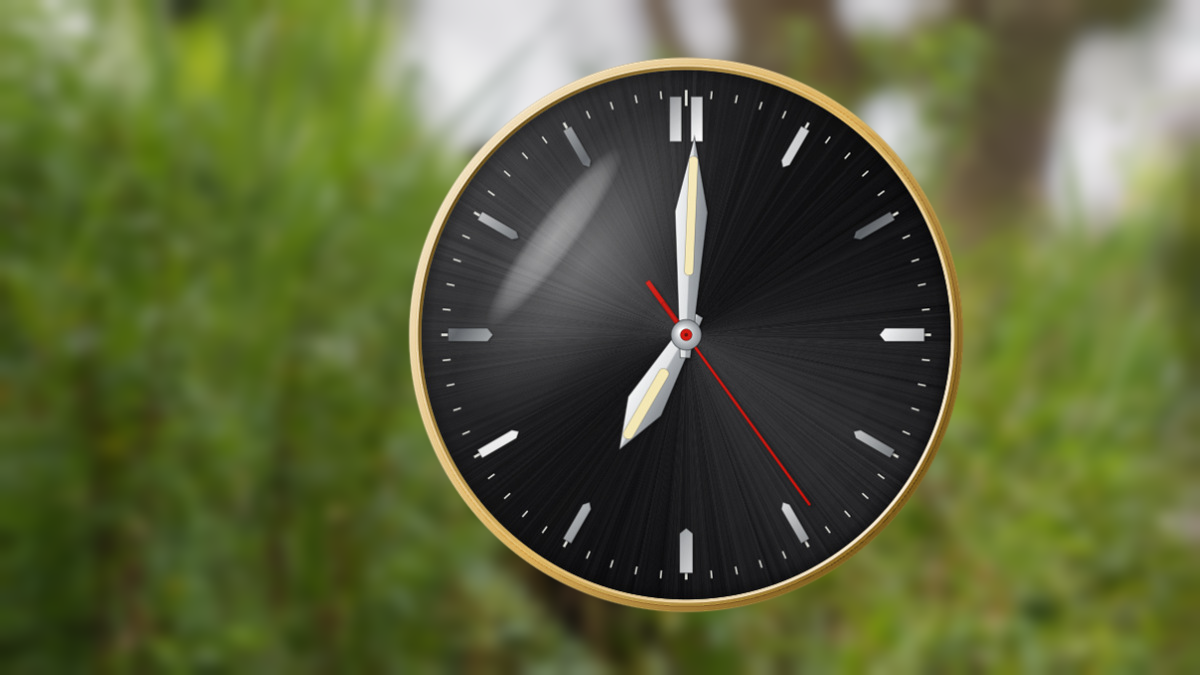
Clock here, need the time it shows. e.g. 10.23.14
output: 7.00.24
